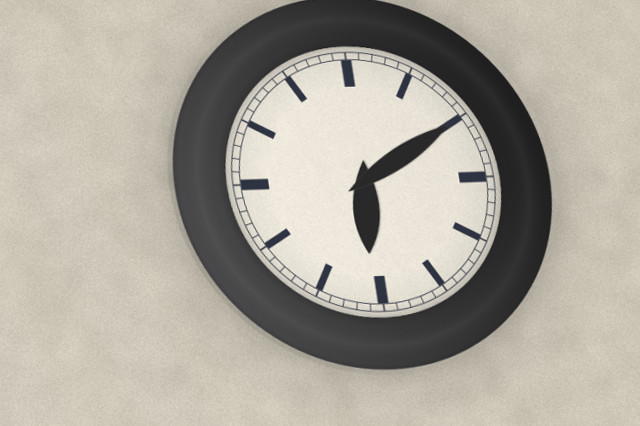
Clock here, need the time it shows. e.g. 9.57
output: 6.10
